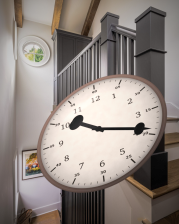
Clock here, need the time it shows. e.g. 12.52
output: 10.19
